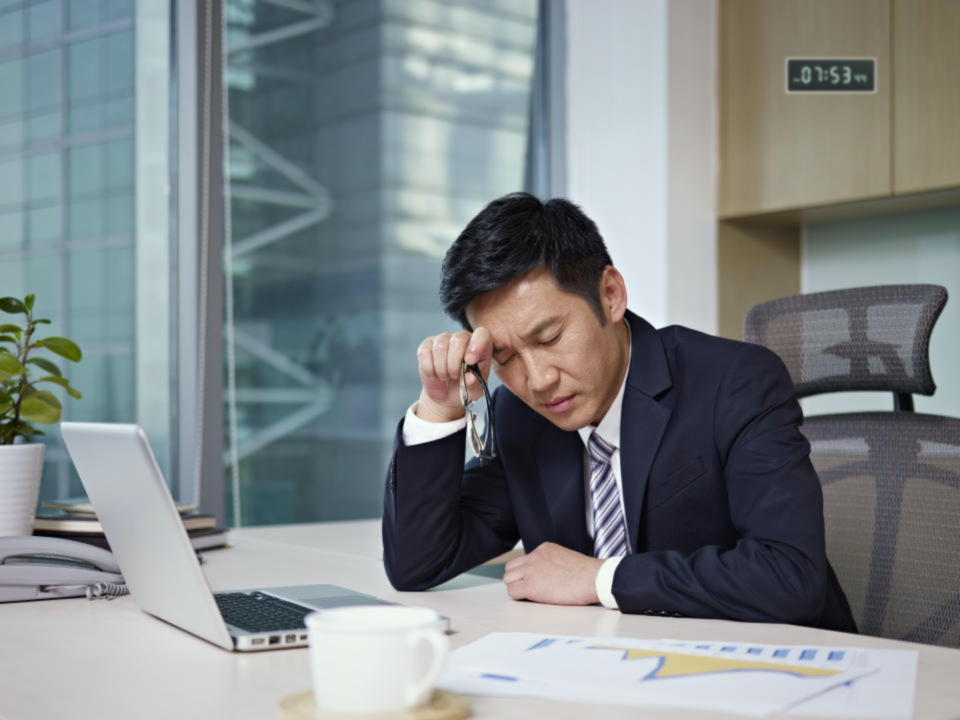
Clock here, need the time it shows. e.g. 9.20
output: 7.53
